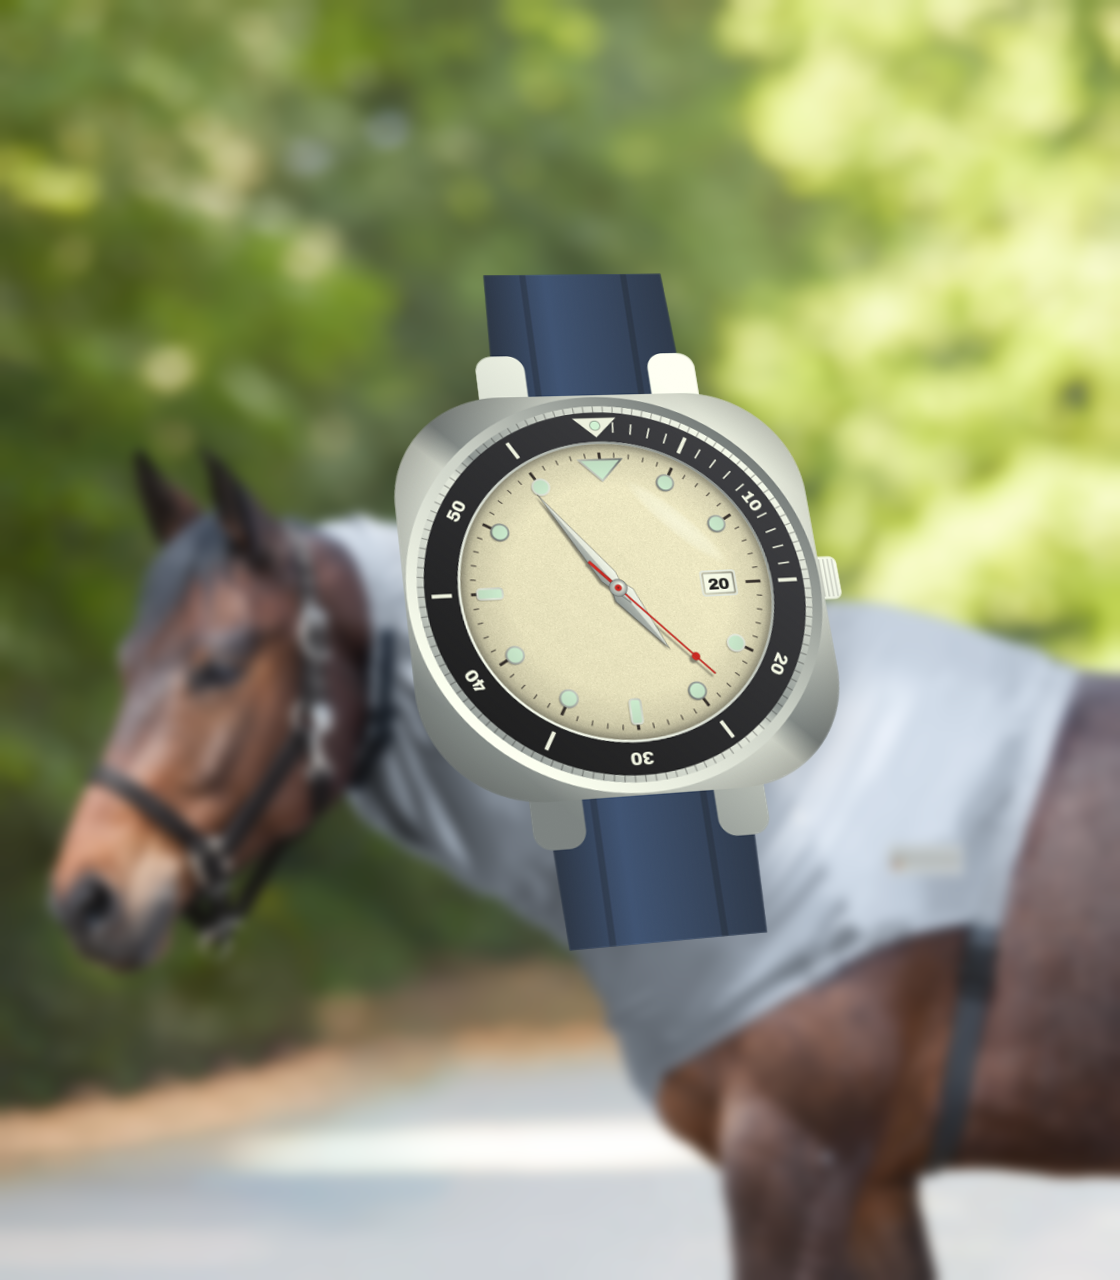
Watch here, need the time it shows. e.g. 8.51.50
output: 4.54.23
